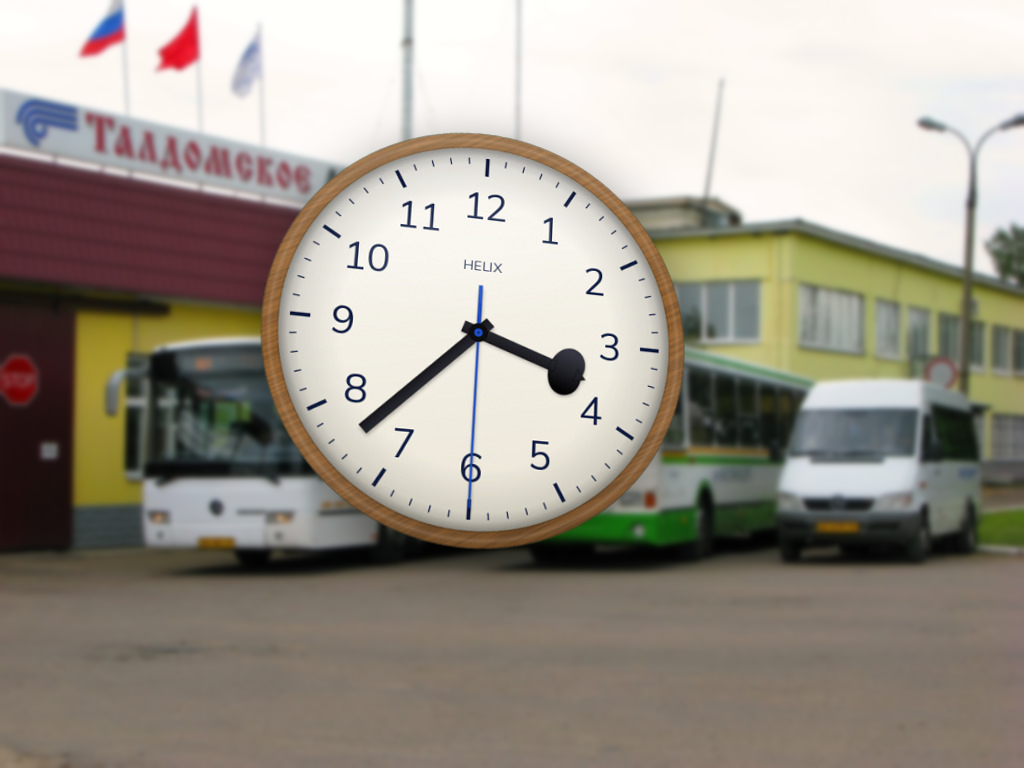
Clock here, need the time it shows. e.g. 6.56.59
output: 3.37.30
